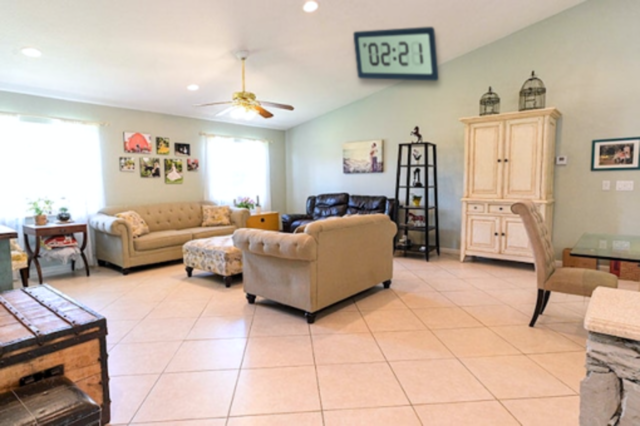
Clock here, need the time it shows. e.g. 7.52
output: 2.21
